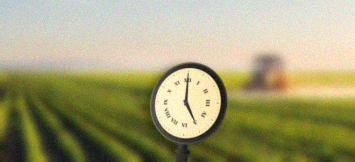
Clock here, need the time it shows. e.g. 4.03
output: 5.00
